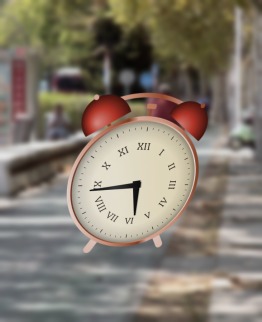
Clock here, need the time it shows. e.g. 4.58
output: 5.44
